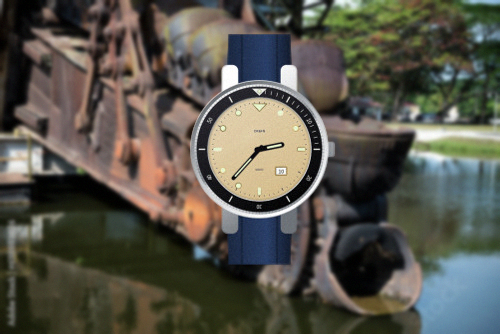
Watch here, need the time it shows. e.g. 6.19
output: 2.37
